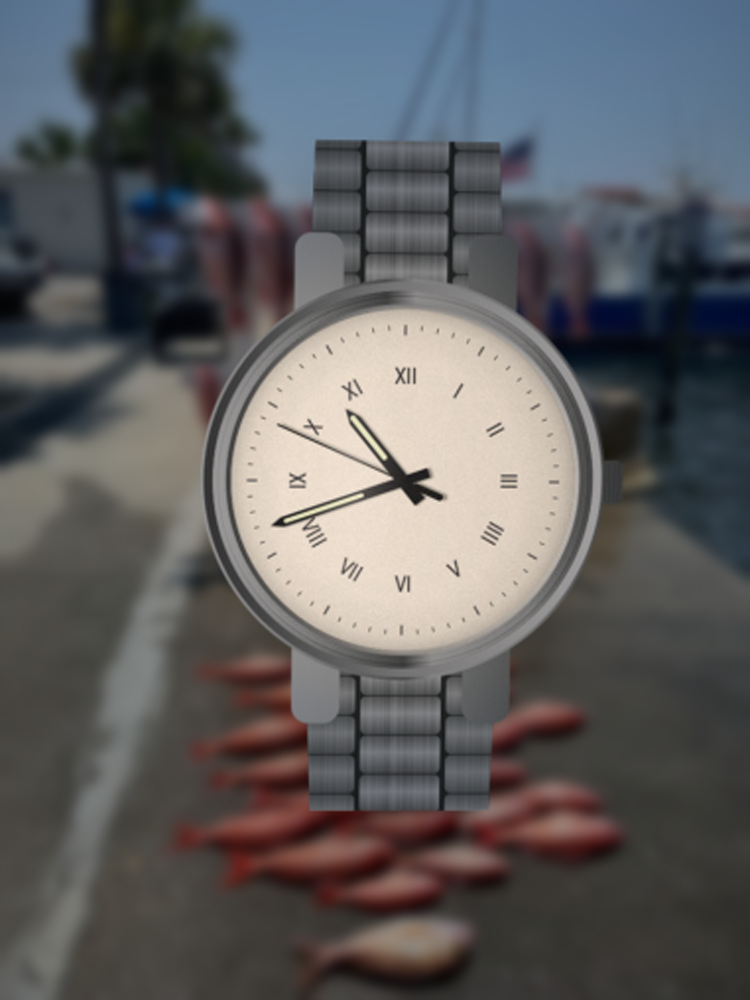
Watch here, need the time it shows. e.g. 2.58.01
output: 10.41.49
